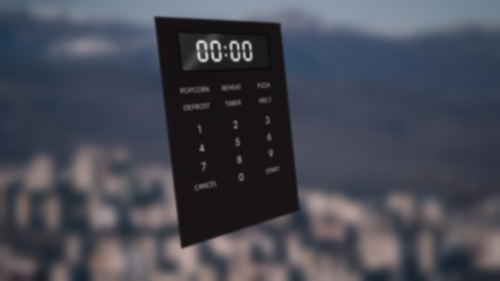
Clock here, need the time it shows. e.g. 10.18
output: 0.00
